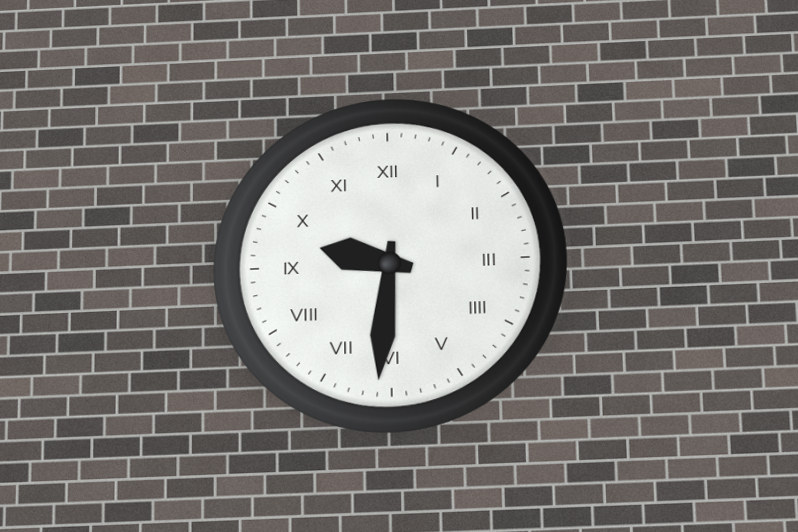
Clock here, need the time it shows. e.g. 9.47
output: 9.31
